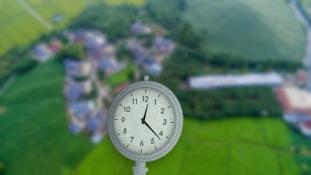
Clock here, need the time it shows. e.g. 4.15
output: 12.22
